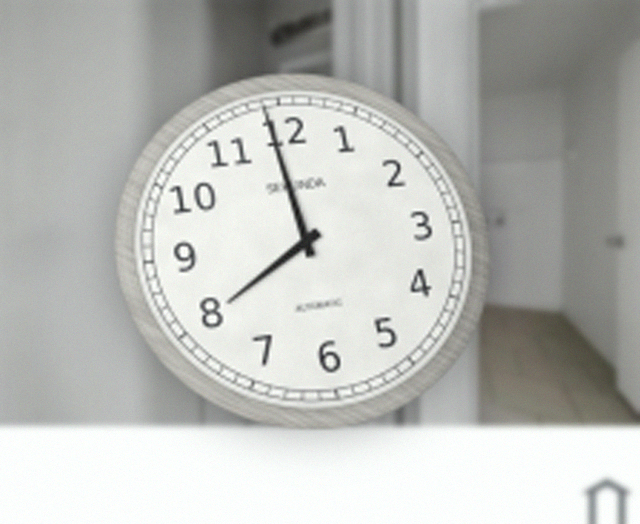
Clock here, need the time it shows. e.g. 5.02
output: 7.59
